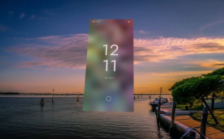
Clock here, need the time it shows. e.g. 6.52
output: 12.11
